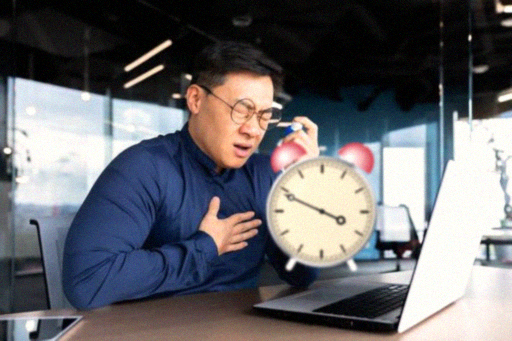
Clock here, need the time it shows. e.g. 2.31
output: 3.49
